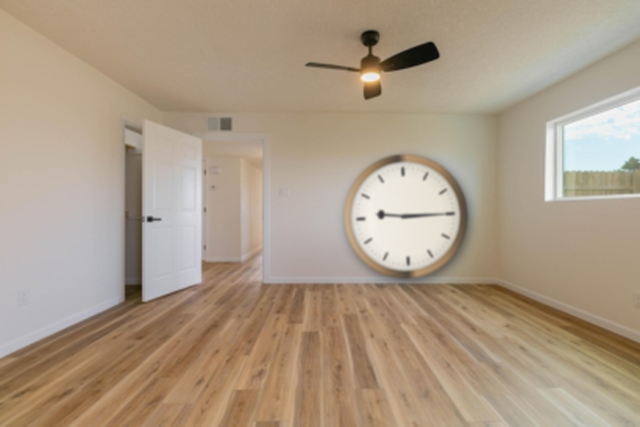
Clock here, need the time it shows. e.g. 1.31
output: 9.15
